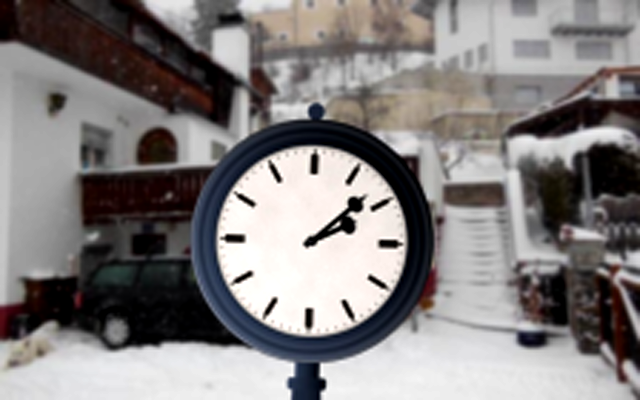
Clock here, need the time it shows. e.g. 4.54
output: 2.08
